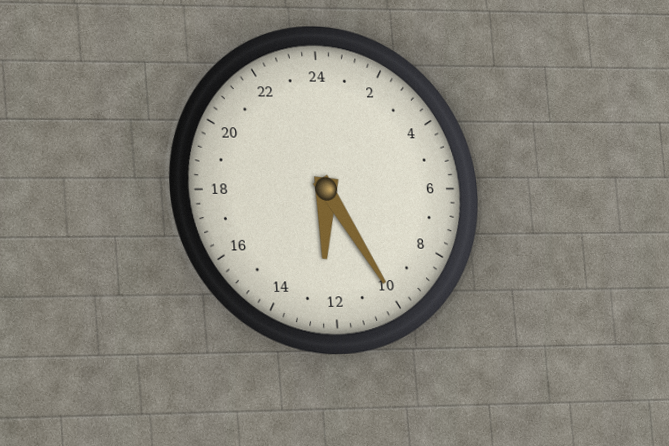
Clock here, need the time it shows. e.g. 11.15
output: 12.25
